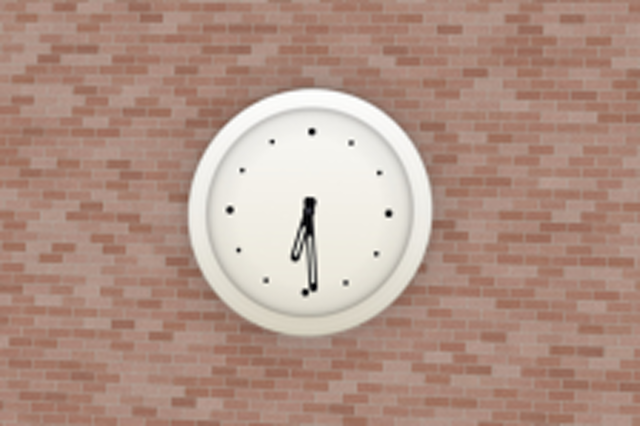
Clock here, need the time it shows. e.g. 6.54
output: 6.29
